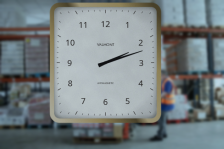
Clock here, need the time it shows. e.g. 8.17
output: 2.12
